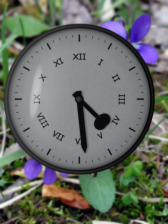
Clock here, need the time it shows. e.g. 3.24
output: 4.29
